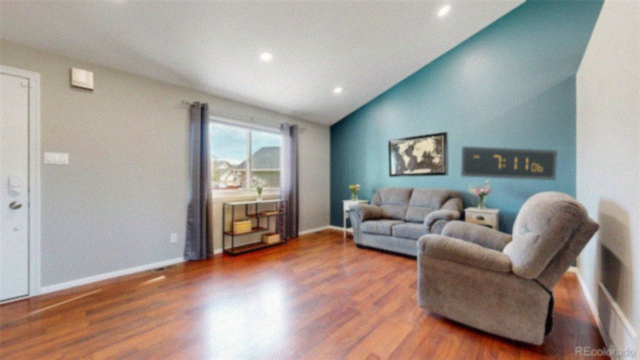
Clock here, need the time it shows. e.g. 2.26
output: 7.11
